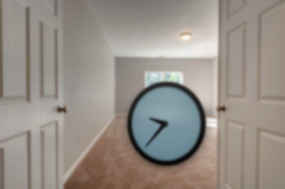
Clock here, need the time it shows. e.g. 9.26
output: 9.37
